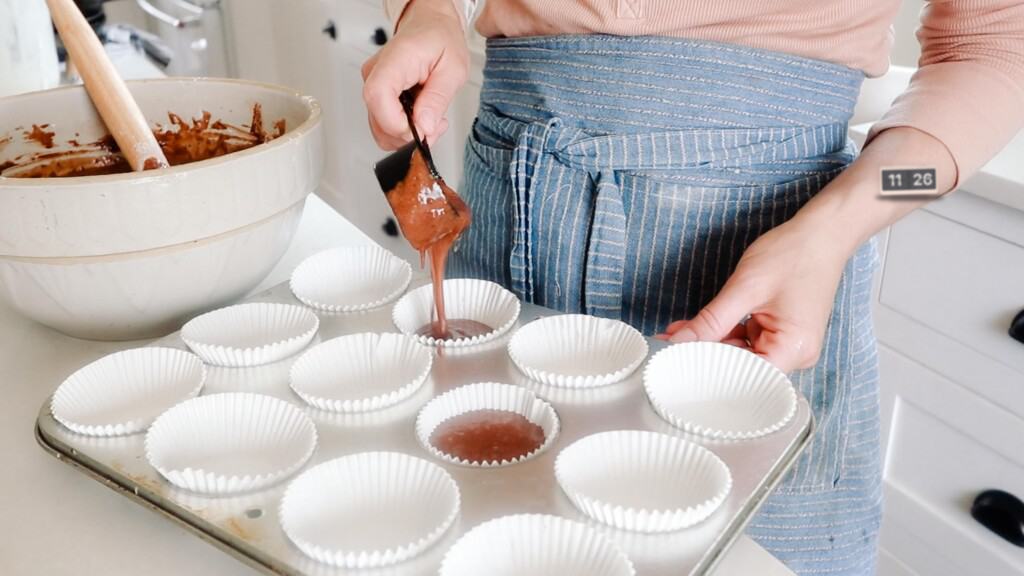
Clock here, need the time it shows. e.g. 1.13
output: 11.26
